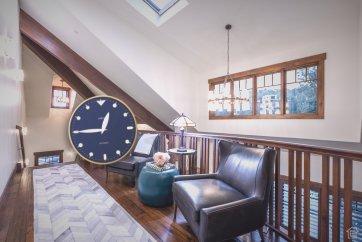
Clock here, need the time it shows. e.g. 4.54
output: 12.45
